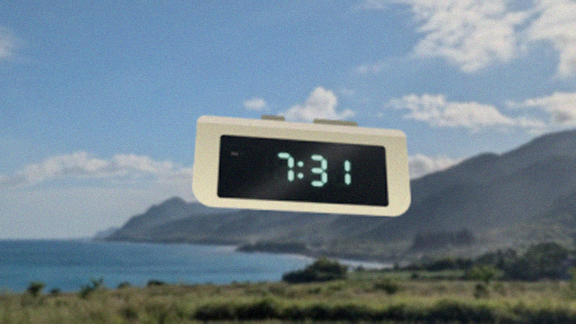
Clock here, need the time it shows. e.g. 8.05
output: 7.31
